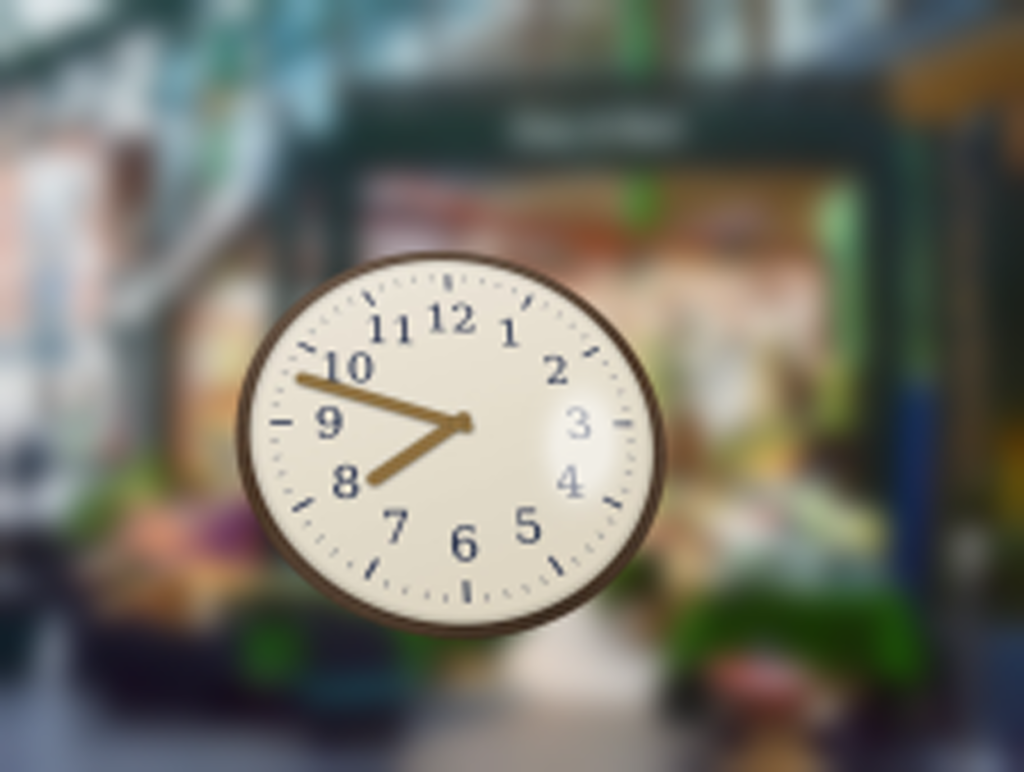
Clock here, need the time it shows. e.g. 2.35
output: 7.48
